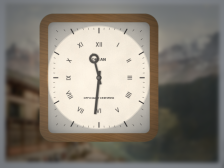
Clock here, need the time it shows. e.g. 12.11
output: 11.31
